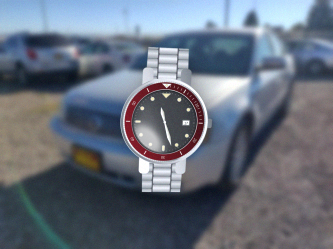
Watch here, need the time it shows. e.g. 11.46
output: 11.27
